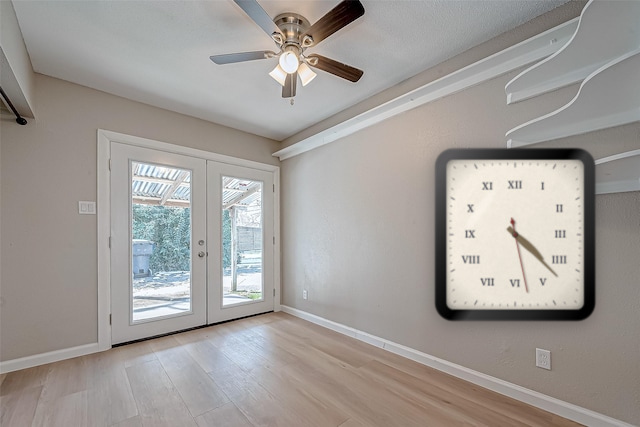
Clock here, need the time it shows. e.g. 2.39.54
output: 4.22.28
